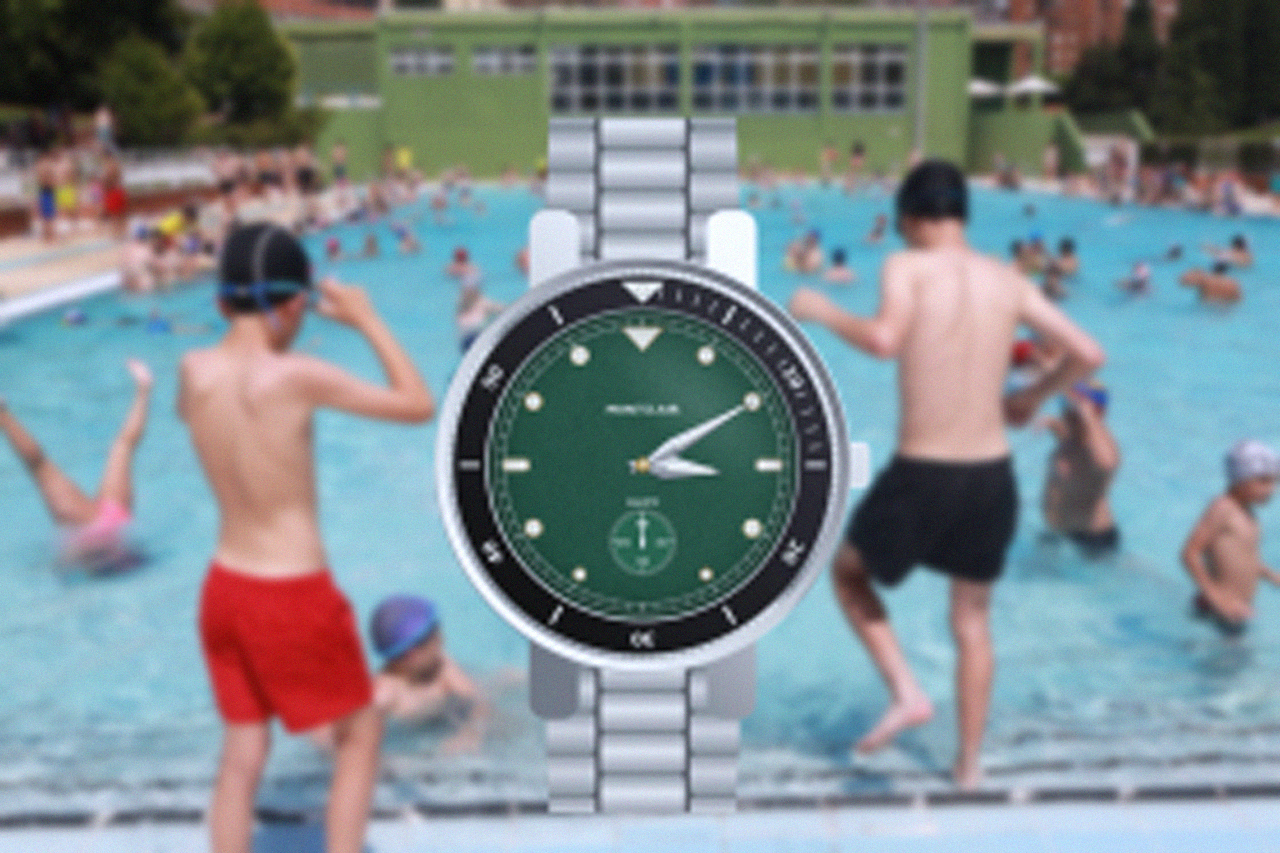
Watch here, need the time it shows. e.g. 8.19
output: 3.10
